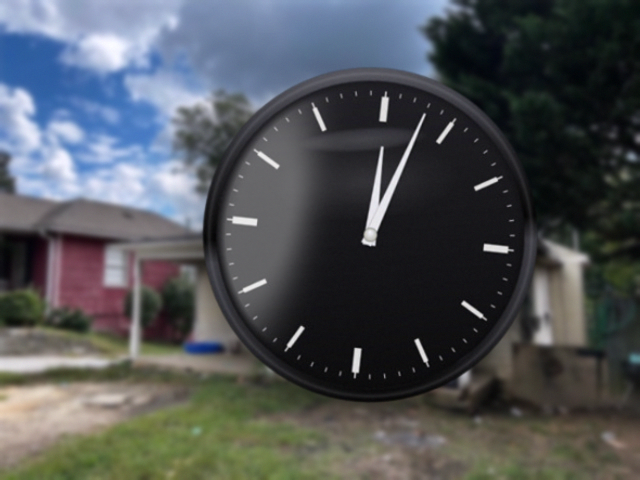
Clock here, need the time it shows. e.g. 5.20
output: 12.03
